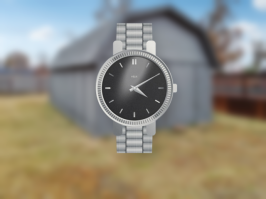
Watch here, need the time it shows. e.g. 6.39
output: 4.10
